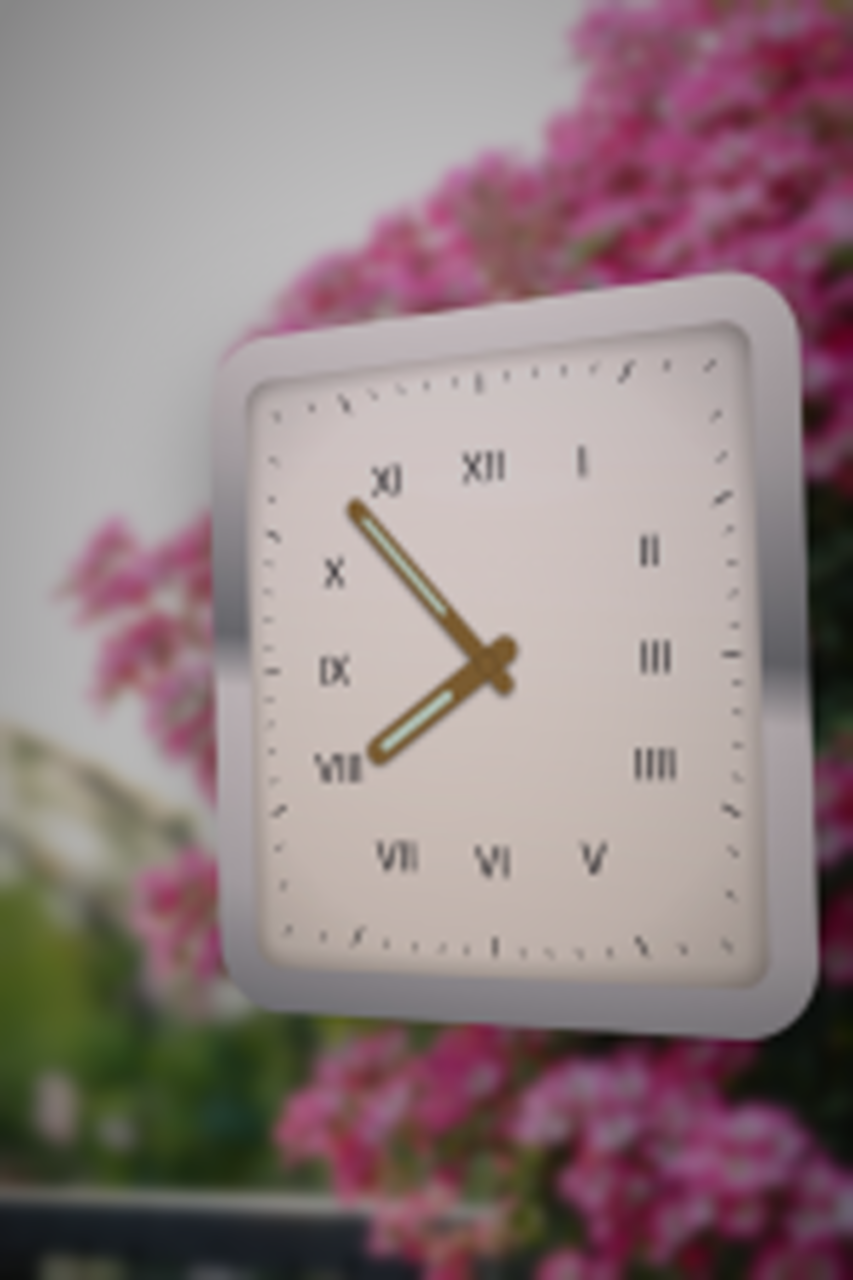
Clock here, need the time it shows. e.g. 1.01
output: 7.53
